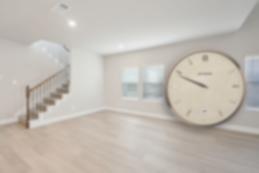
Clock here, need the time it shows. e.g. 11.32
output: 9.49
